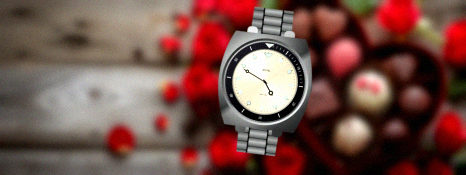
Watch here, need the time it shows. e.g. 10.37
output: 4.49
